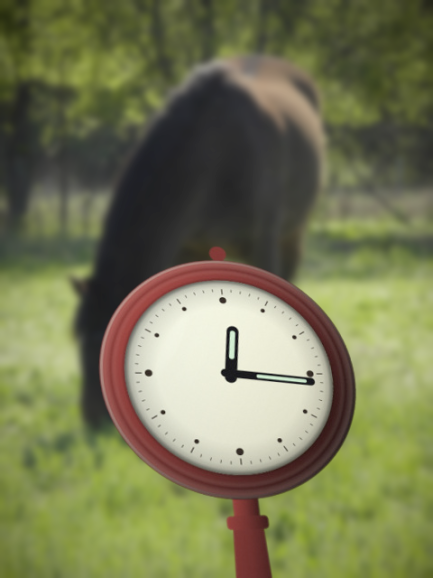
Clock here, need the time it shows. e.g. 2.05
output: 12.16
